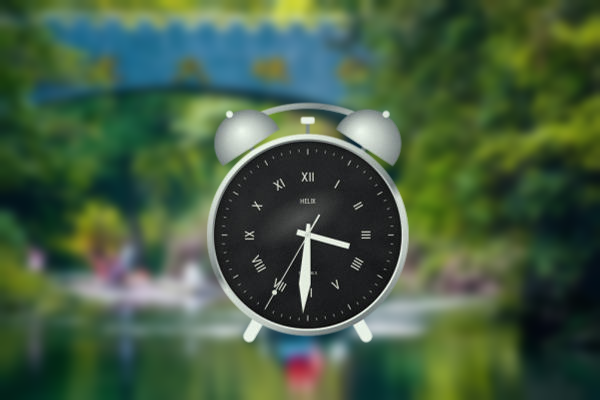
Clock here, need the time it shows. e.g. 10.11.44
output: 3.30.35
